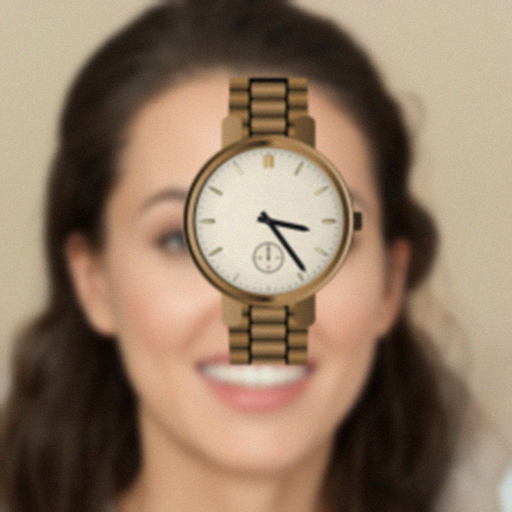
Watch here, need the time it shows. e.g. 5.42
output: 3.24
